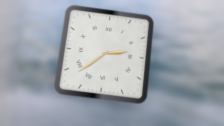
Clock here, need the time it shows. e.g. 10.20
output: 2.38
